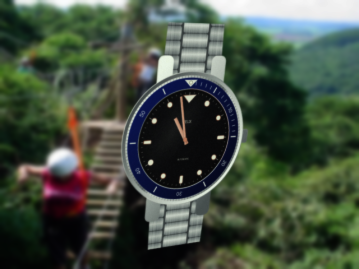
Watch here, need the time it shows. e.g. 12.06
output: 10.58
